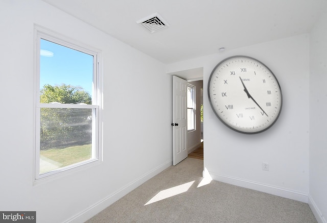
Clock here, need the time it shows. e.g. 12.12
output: 11.24
